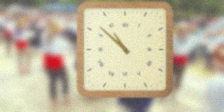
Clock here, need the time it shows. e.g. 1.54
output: 10.52
